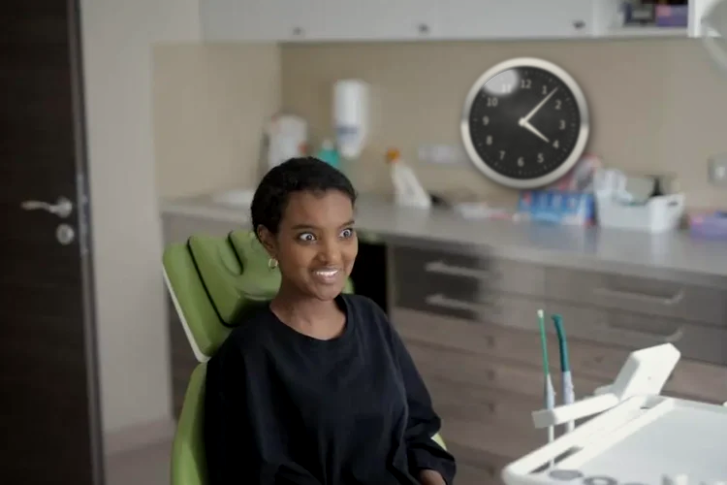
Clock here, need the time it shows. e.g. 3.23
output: 4.07
